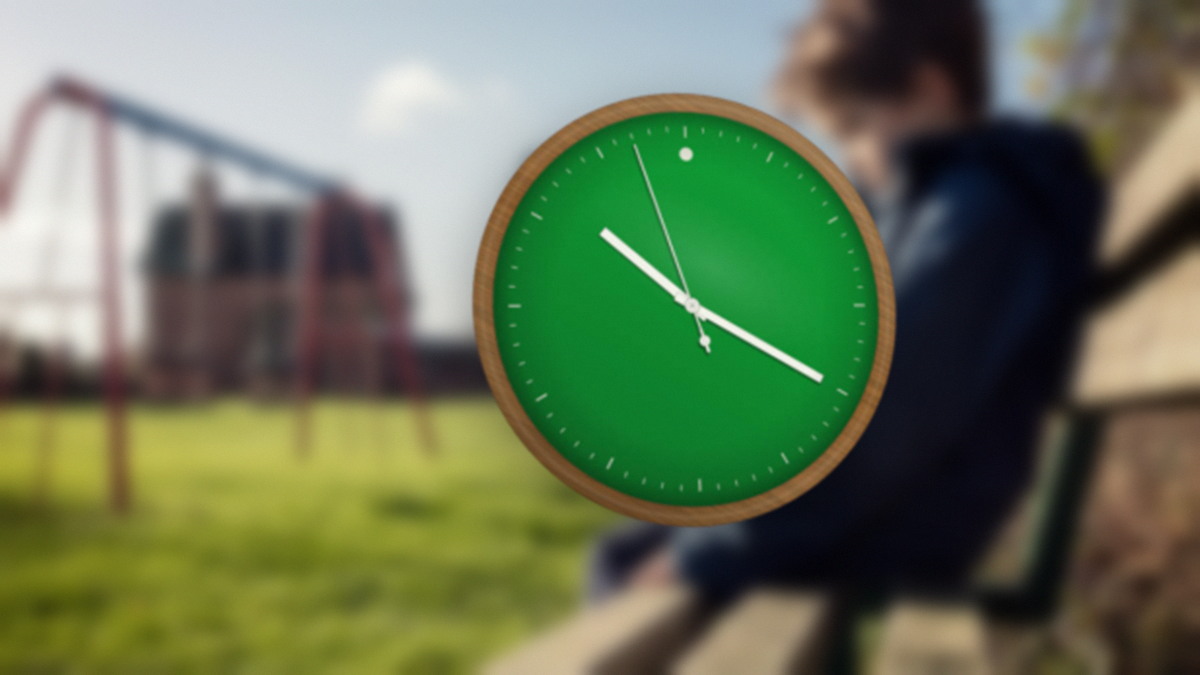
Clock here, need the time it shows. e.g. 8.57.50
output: 10.19.57
